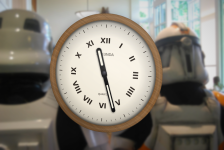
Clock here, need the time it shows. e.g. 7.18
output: 11.27
